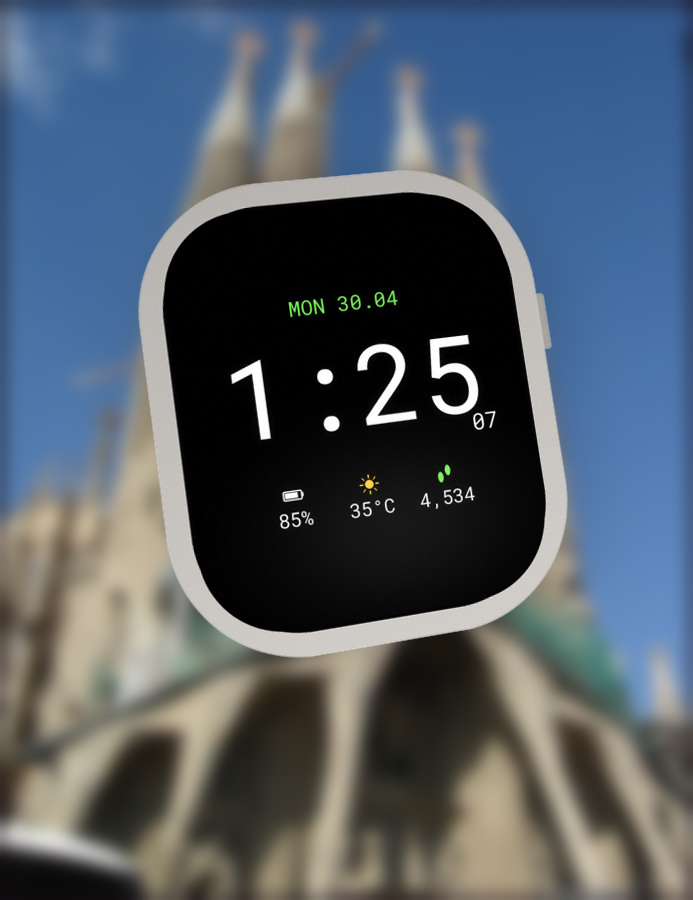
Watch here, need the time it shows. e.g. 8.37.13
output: 1.25.07
